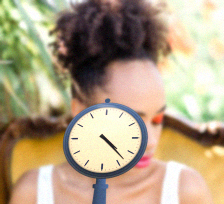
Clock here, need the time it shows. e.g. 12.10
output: 4.23
